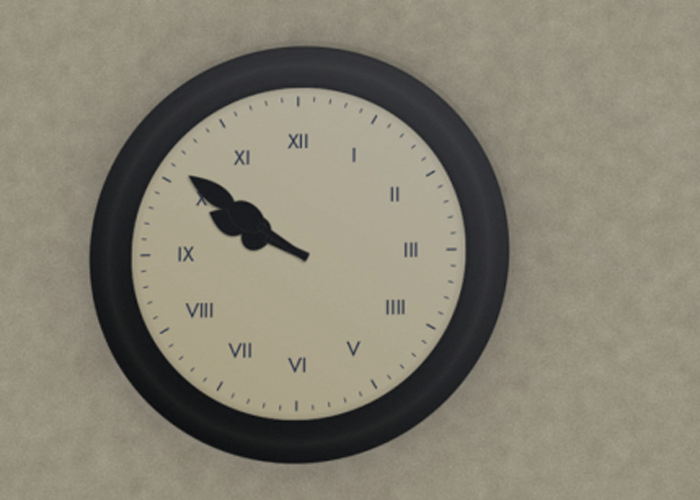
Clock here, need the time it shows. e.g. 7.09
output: 9.51
